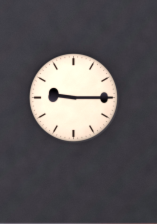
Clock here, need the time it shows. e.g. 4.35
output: 9.15
